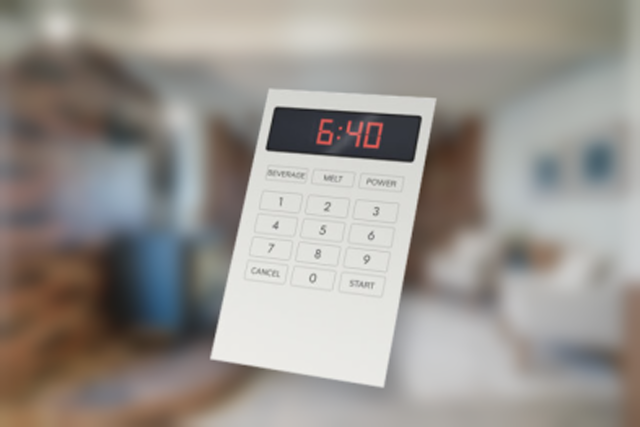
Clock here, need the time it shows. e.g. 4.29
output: 6.40
